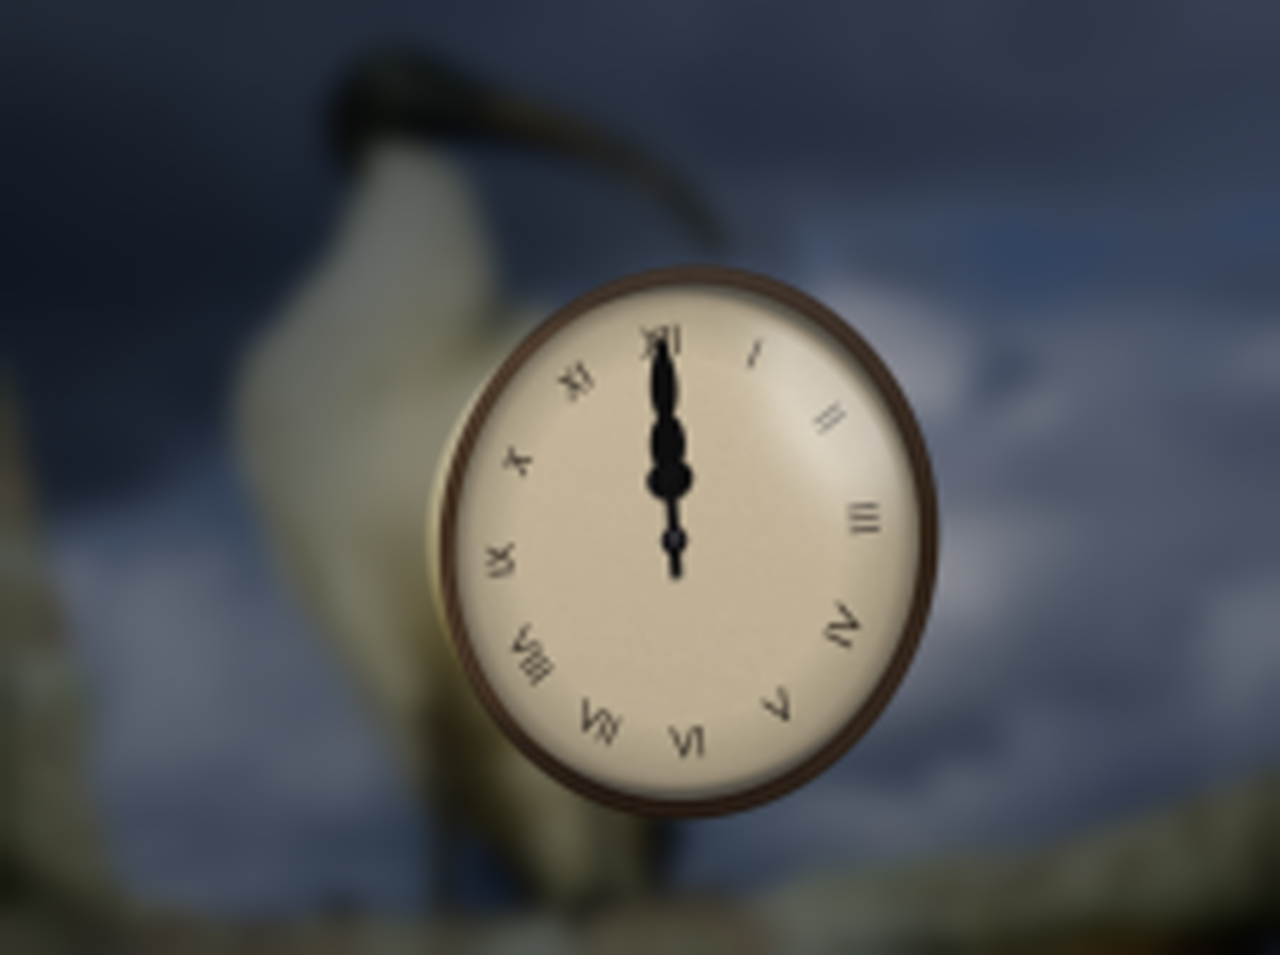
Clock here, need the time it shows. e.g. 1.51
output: 12.00
